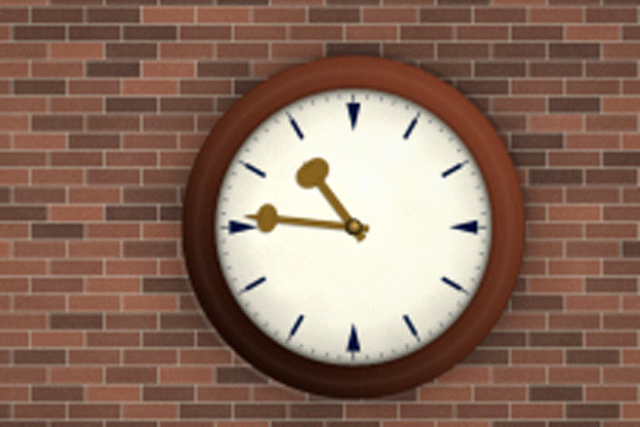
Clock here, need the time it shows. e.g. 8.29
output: 10.46
